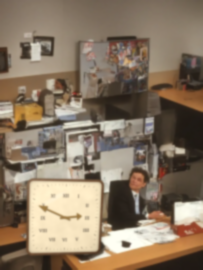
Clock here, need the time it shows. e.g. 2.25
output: 2.49
